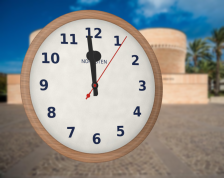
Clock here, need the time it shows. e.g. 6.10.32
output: 11.59.06
